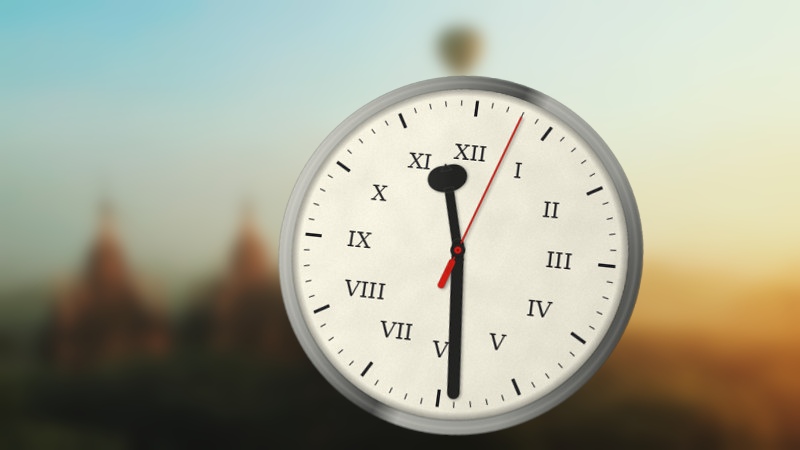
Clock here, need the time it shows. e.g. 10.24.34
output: 11.29.03
